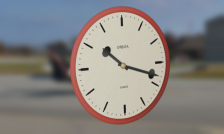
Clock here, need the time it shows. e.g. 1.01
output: 10.18
